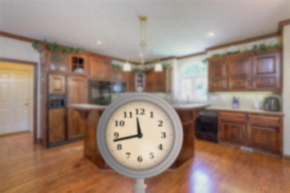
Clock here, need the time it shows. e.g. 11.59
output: 11.43
